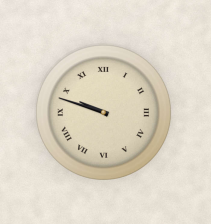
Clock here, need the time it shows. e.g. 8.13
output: 9.48
